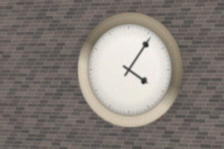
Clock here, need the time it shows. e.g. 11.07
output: 4.06
